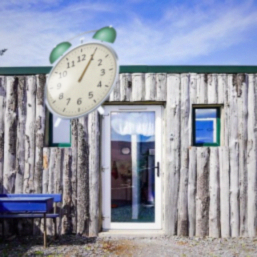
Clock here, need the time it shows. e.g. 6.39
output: 1.05
